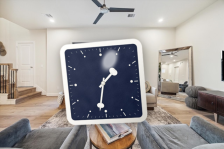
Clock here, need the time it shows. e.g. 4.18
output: 1.32
